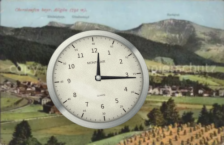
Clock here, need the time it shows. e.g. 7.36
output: 12.16
